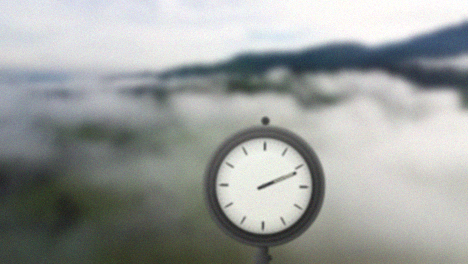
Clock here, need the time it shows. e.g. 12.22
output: 2.11
